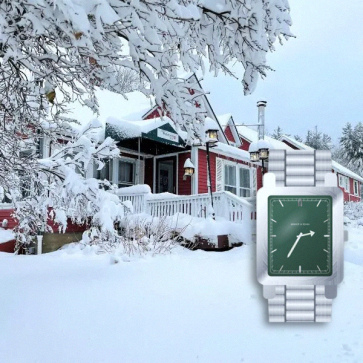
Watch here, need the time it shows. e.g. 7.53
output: 2.35
